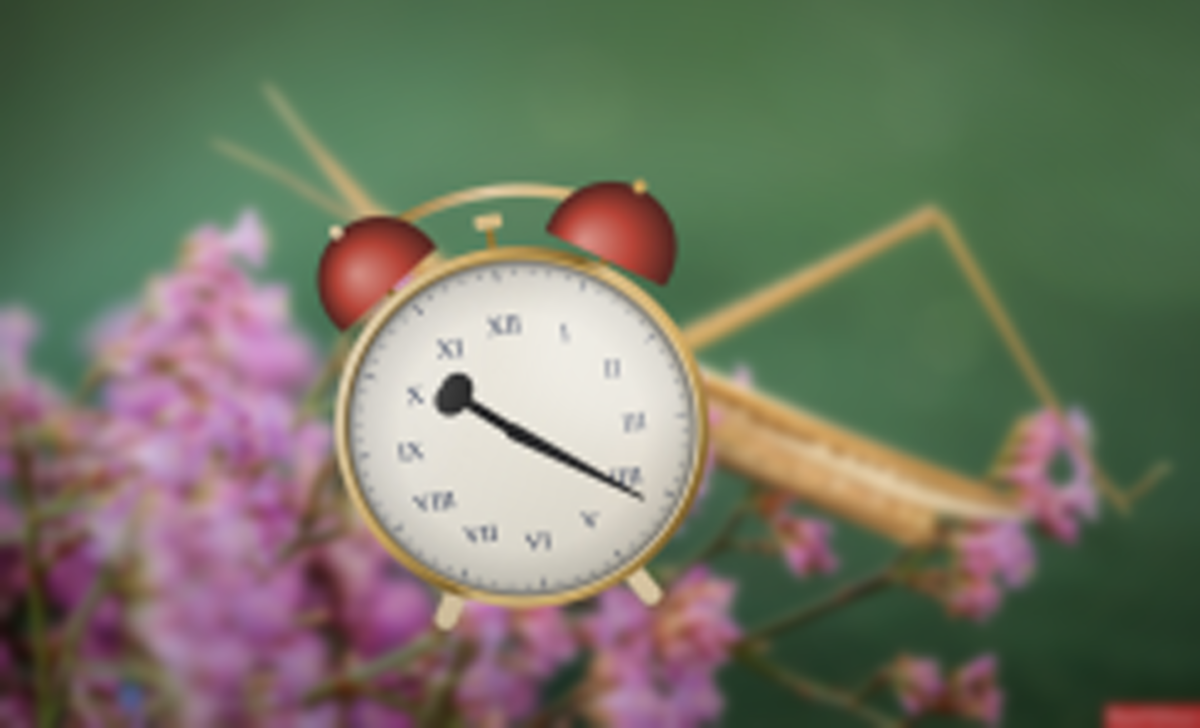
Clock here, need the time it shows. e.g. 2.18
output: 10.21
